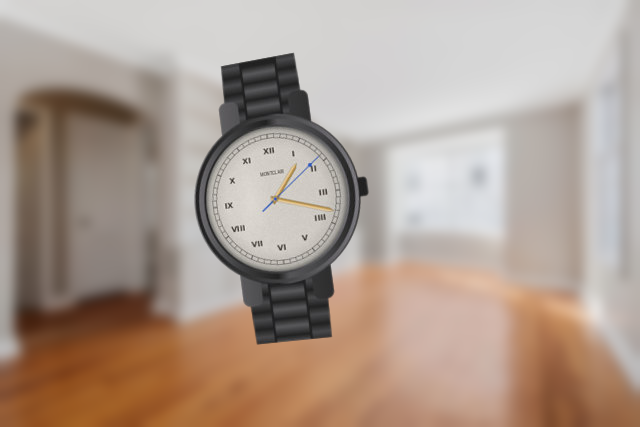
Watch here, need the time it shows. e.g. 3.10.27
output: 1.18.09
